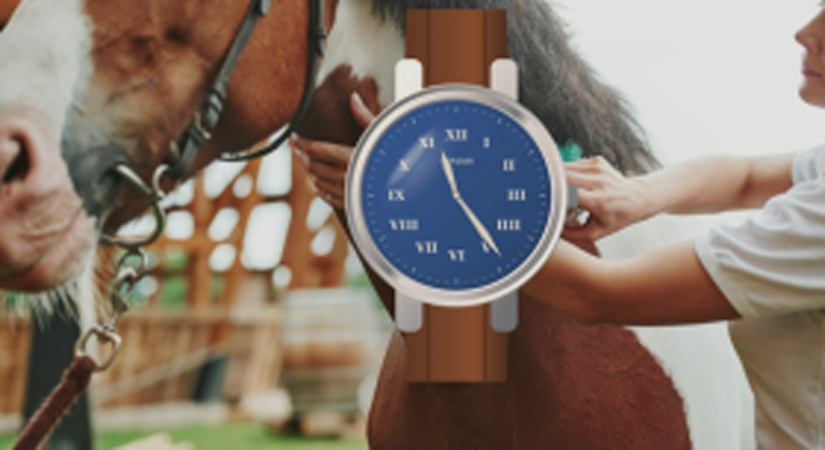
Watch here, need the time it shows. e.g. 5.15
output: 11.24
